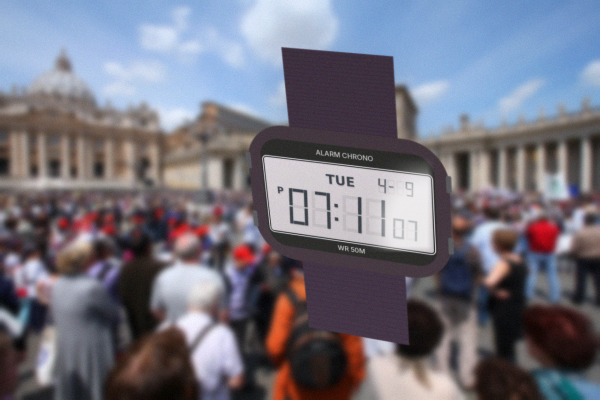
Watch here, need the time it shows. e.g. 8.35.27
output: 7.11.07
